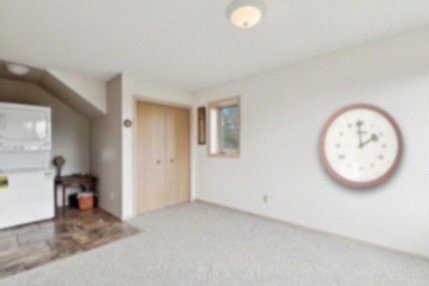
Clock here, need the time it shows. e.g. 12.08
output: 1.59
